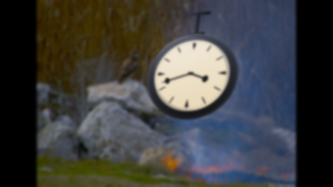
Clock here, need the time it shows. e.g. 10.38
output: 3.42
